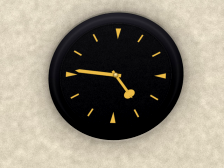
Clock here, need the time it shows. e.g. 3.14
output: 4.46
